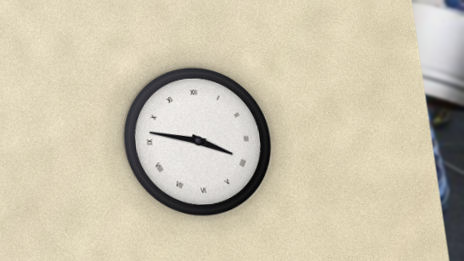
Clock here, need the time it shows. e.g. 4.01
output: 3.47
